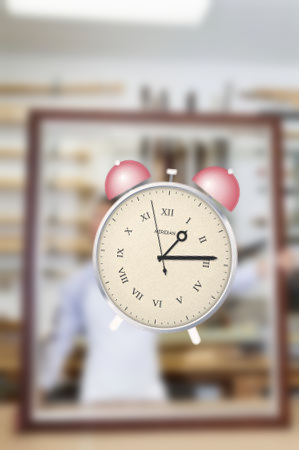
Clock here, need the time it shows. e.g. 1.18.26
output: 1.13.57
